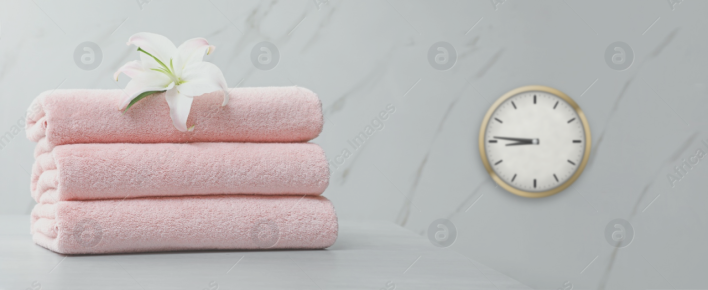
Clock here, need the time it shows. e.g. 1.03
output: 8.46
